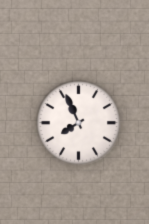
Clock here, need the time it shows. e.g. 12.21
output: 7.56
